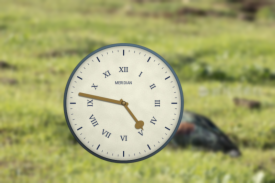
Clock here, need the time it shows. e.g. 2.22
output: 4.47
